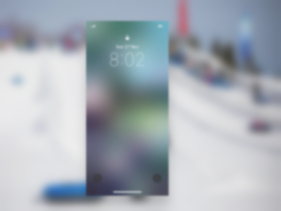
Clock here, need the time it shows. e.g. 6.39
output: 8.02
